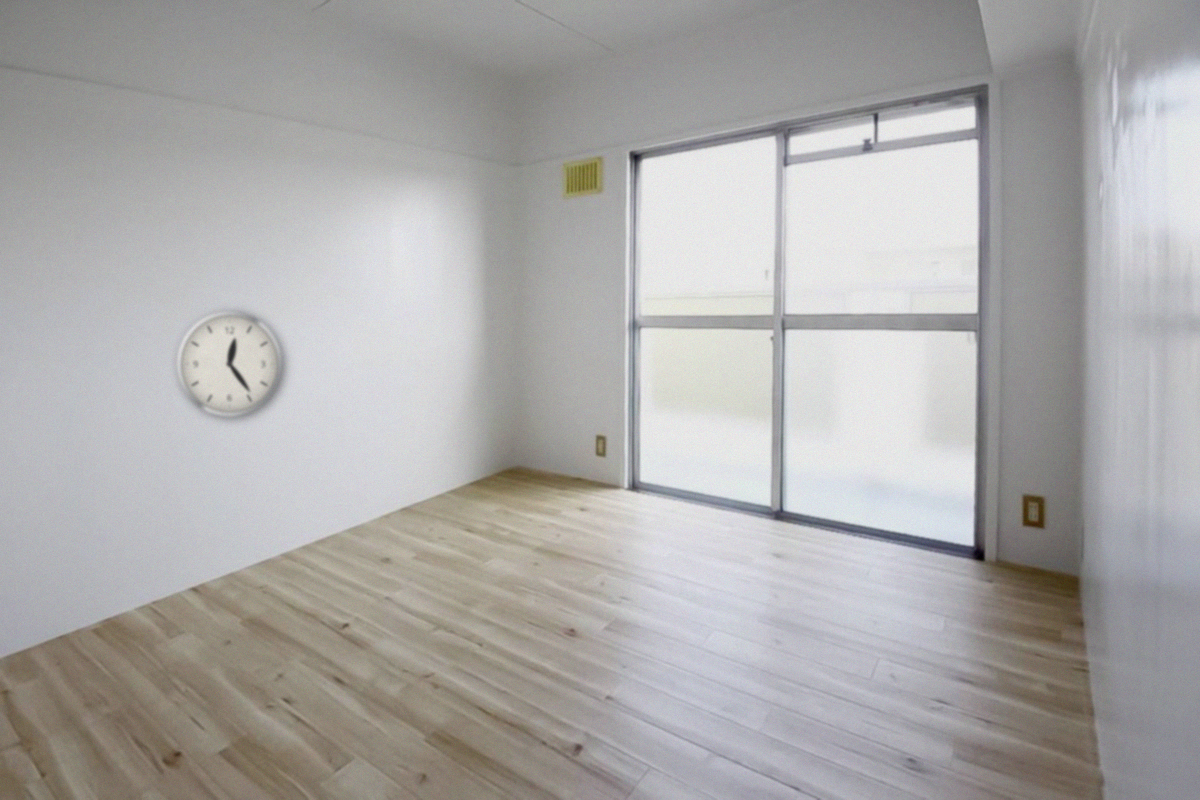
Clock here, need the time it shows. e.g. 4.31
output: 12.24
